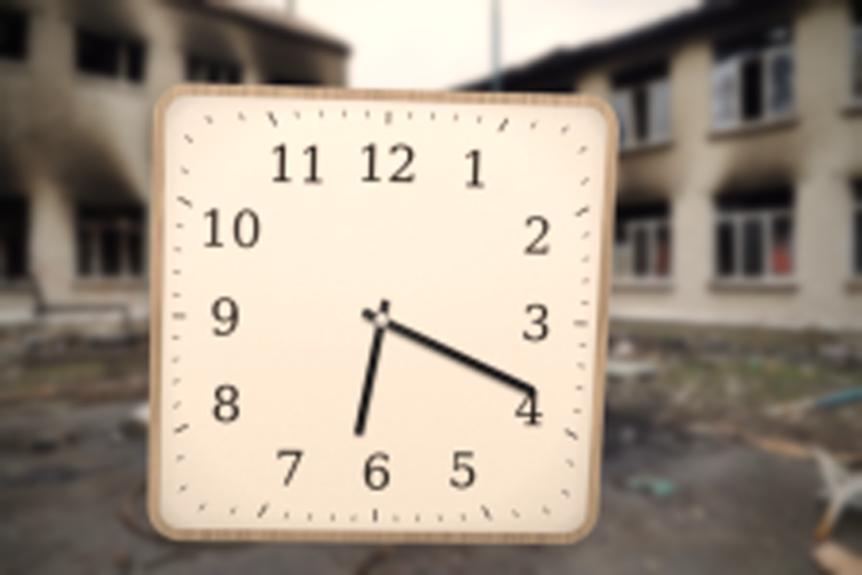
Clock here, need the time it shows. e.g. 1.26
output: 6.19
